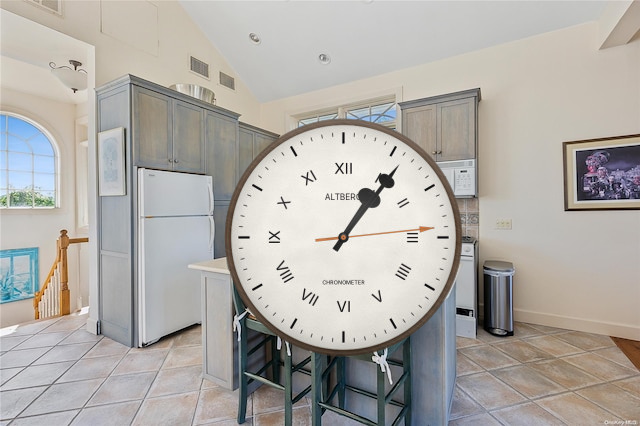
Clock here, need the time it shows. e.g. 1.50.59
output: 1.06.14
